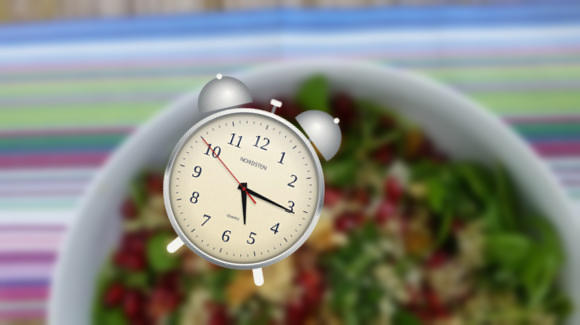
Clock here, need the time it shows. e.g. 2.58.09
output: 5.15.50
